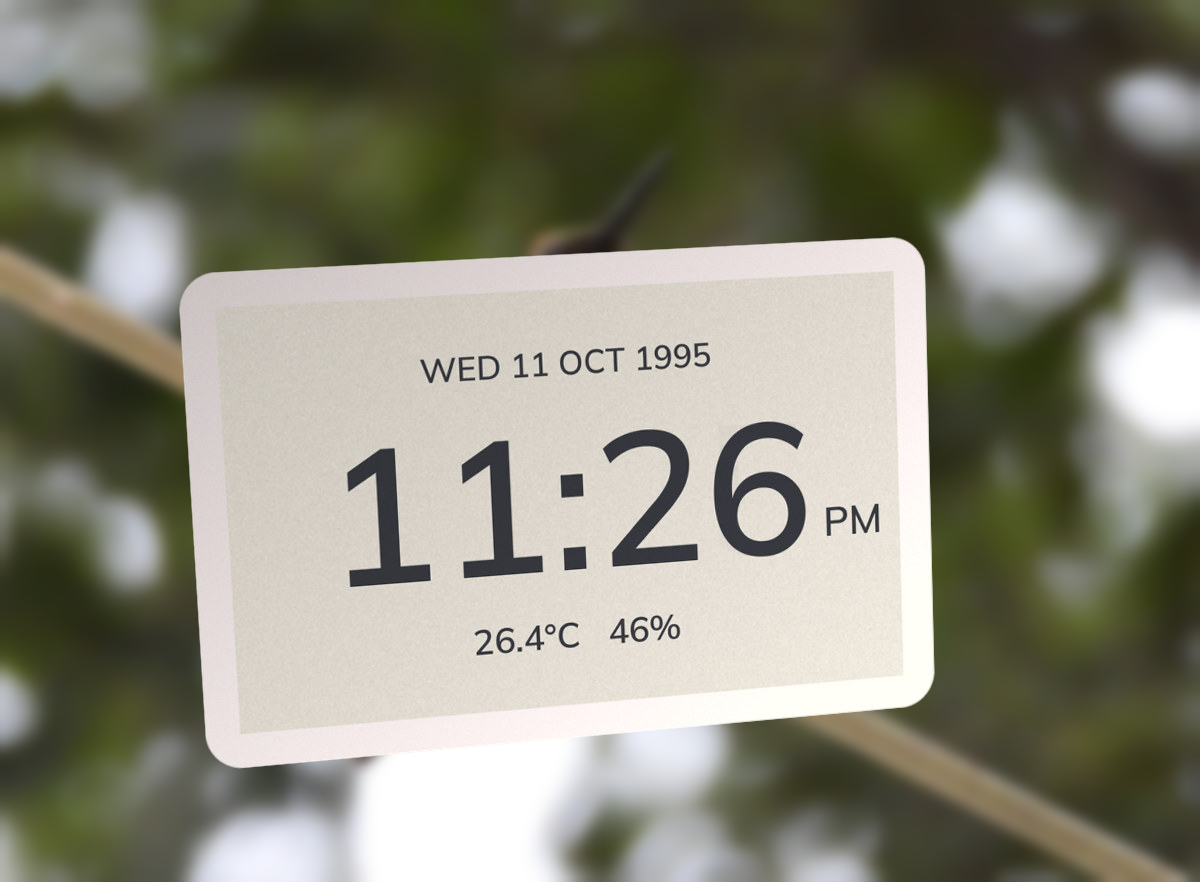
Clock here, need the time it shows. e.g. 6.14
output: 11.26
